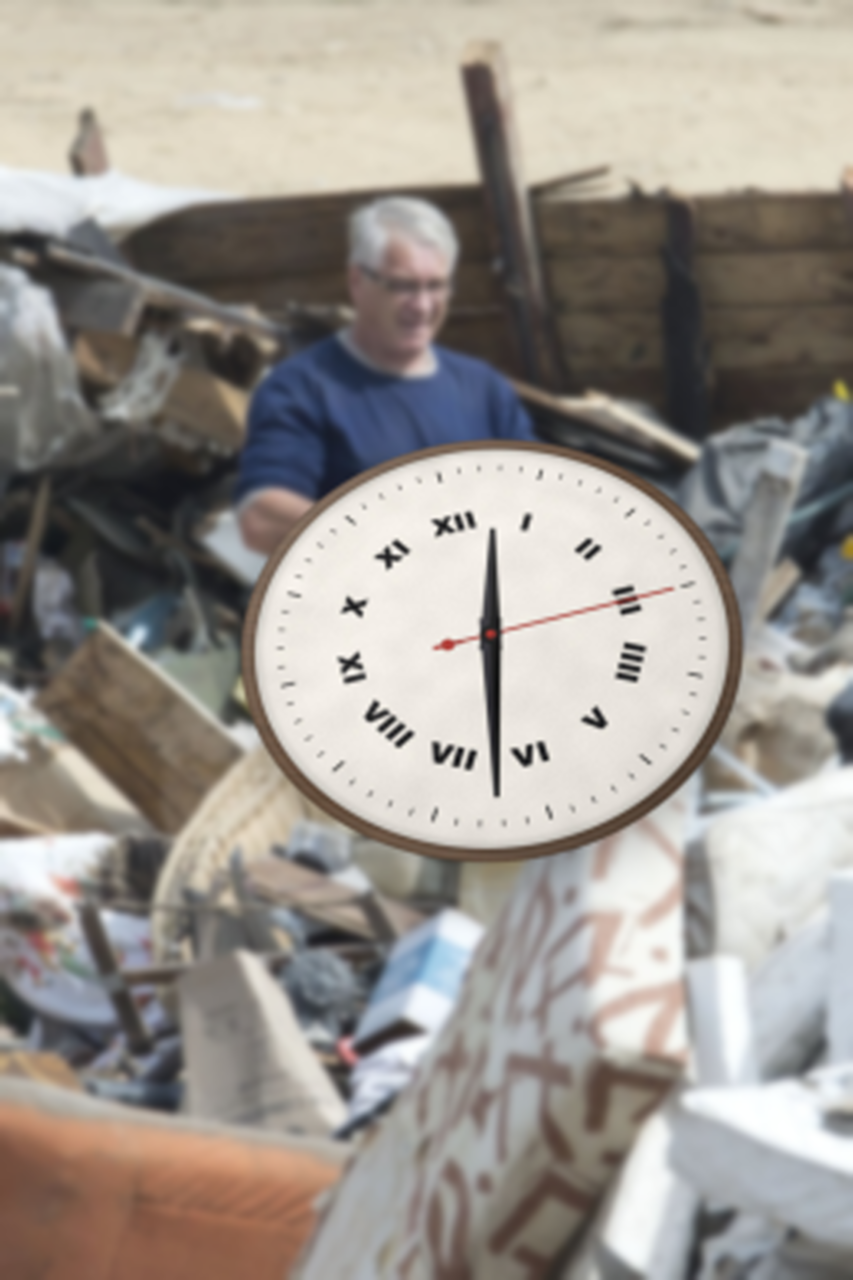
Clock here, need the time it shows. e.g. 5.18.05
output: 12.32.15
